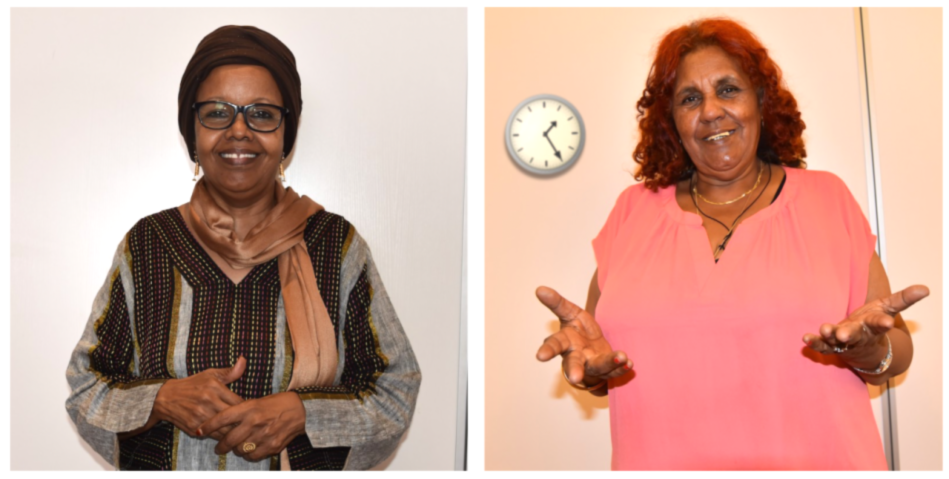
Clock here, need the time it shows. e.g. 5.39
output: 1.25
